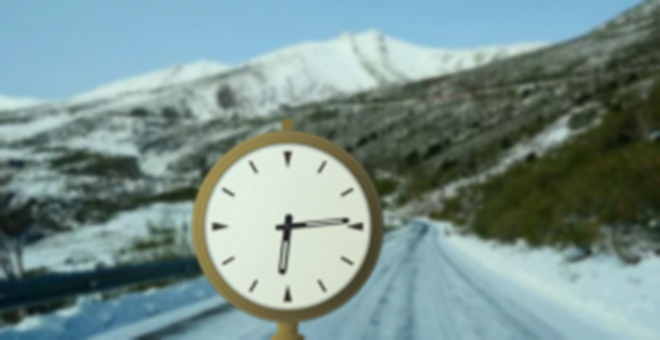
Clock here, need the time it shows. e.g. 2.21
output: 6.14
